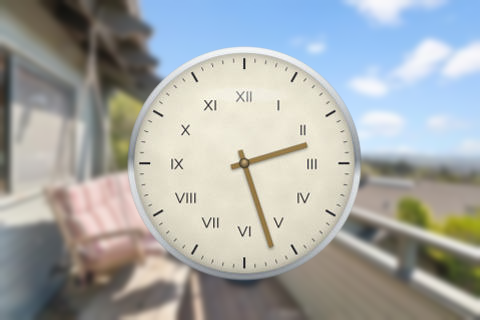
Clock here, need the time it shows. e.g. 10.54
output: 2.27
